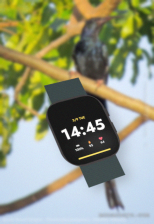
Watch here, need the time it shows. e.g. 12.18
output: 14.45
